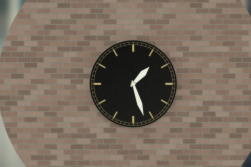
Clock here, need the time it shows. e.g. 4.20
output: 1.27
